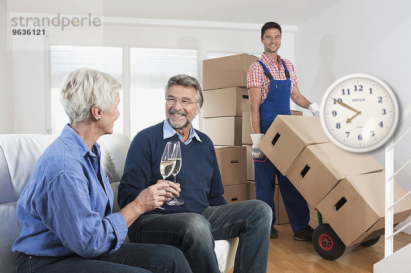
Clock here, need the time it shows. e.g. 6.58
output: 7.50
